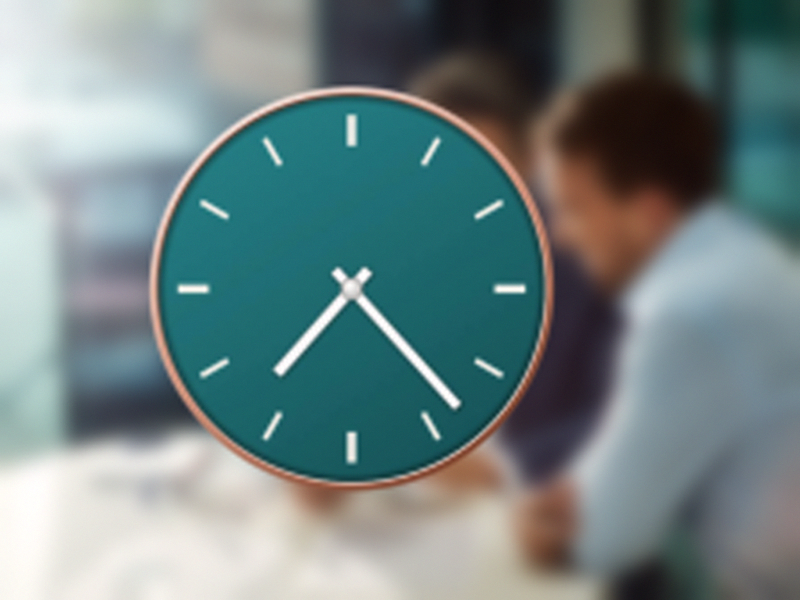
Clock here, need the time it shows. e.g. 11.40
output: 7.23
